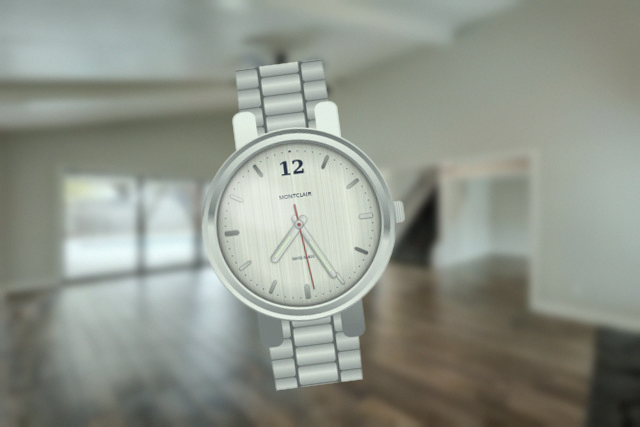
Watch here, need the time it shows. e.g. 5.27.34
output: 7.25.29
